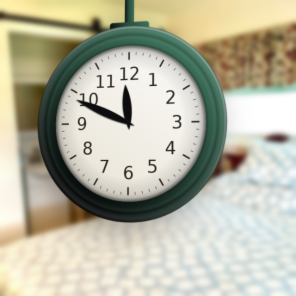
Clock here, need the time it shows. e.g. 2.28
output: 11.49
